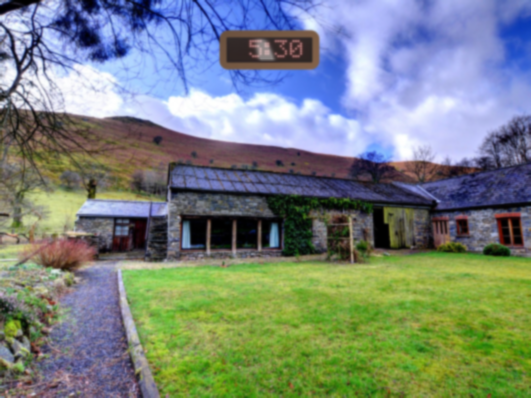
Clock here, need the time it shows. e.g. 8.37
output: 5.30
